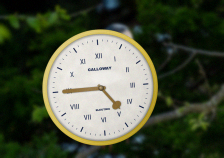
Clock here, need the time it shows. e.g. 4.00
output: 4.45
